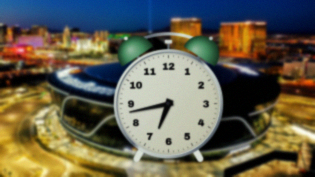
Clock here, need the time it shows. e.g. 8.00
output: 6.43
